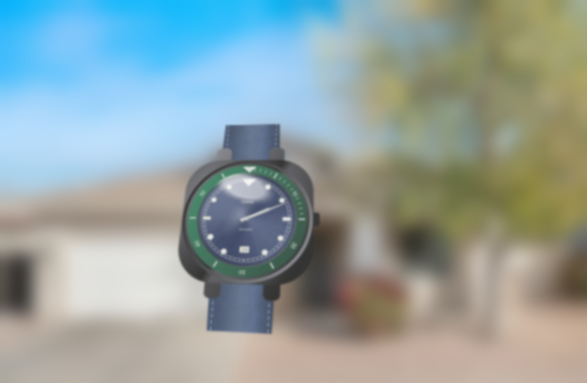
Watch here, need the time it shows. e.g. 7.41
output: 2.11
